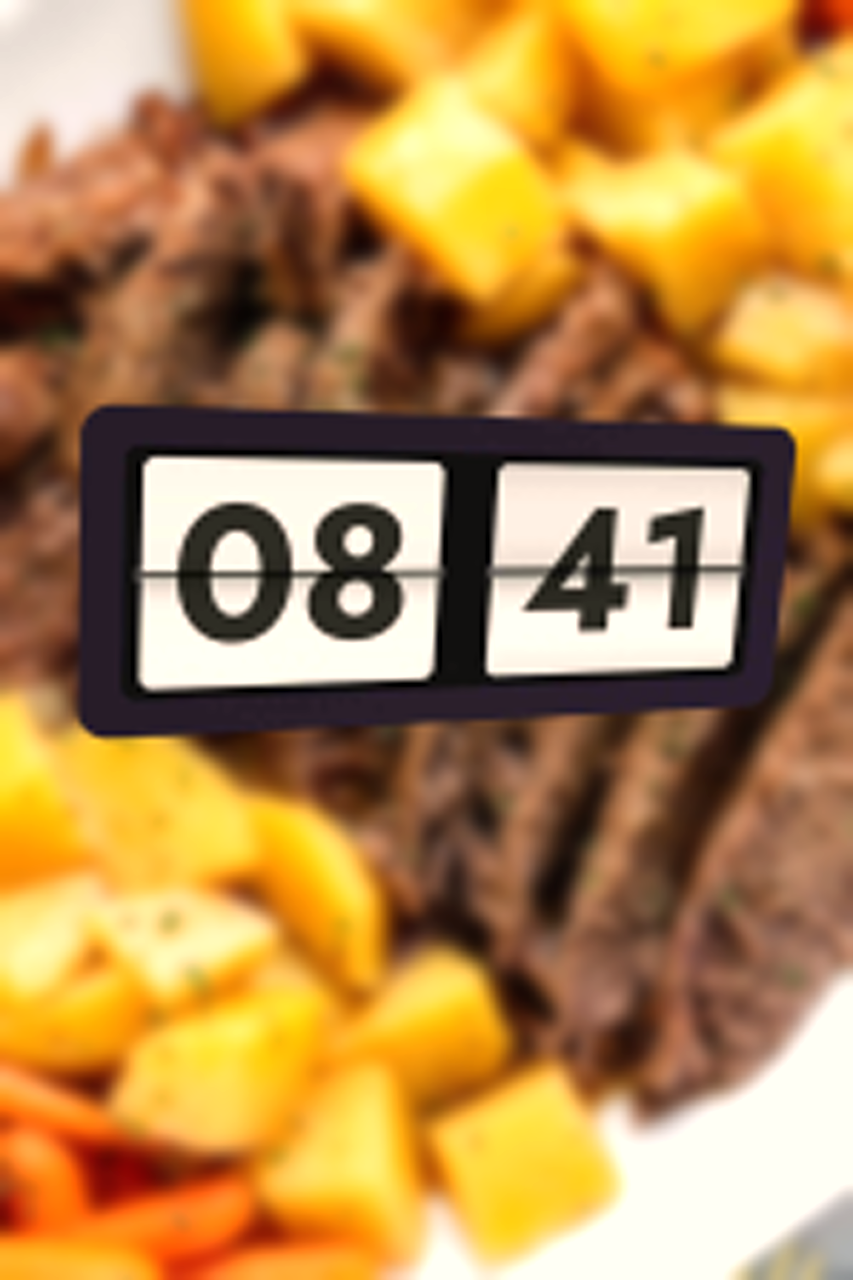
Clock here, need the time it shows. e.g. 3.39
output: 8.41
